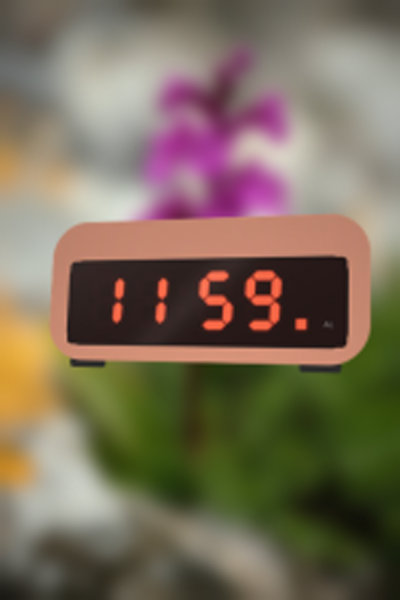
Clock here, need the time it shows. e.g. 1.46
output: 11.59
